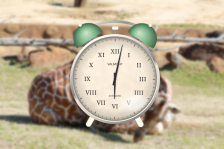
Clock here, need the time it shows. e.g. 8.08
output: 6.02
